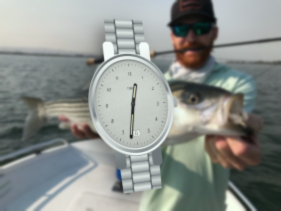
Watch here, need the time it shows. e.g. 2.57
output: 12.32
